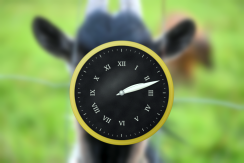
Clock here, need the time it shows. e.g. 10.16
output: 2.12
